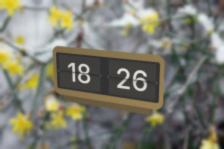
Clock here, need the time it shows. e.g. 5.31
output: 18.26
